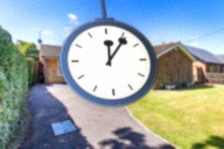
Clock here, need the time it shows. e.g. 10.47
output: 12.06
